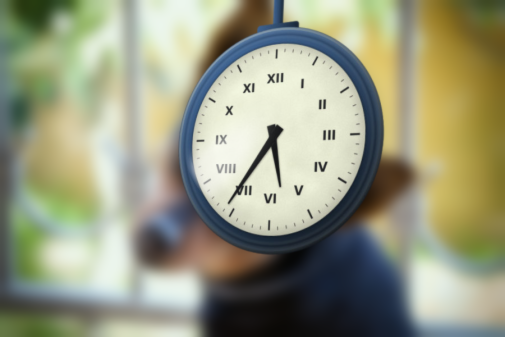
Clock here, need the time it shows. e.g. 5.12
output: 5.36
